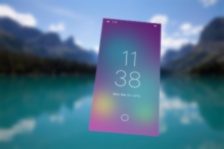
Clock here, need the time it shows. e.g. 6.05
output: 11.38
